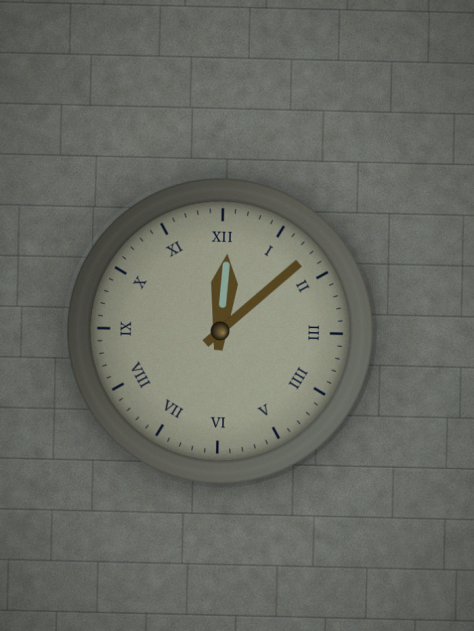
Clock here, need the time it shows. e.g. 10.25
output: 12.08
